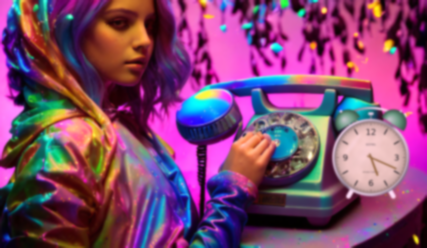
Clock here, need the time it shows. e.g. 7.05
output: 5.19
